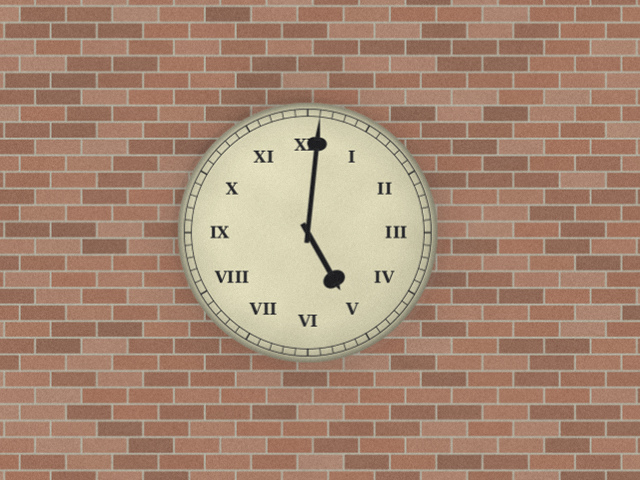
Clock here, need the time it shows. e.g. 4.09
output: 5.01
